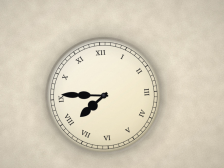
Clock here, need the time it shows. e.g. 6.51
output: 7.46
